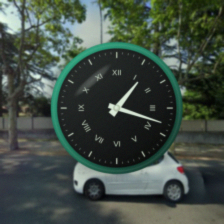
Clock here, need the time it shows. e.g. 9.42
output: 1.18
